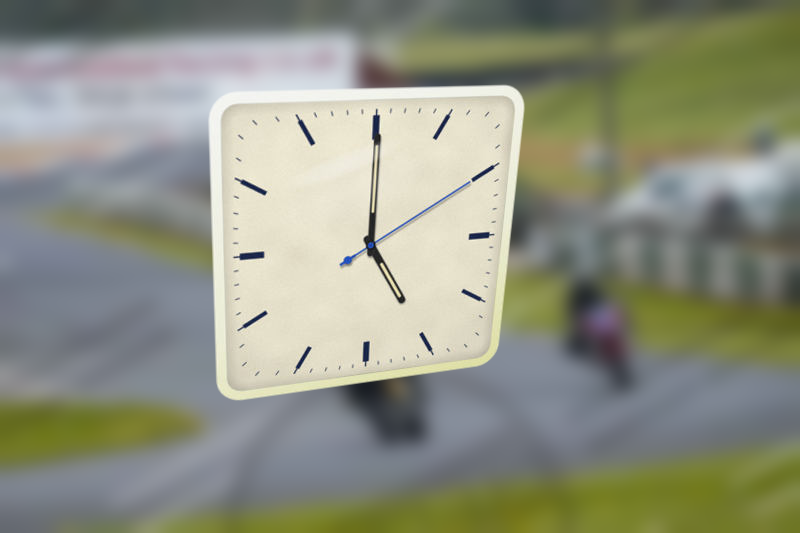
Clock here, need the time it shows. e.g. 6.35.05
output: 5.00.10
